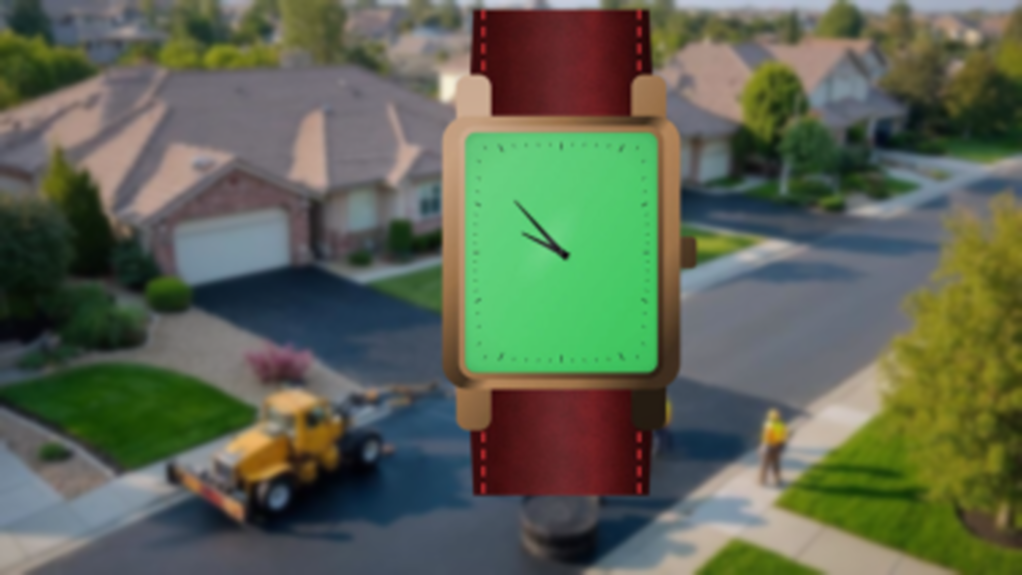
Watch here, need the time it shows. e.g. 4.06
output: 9.53
